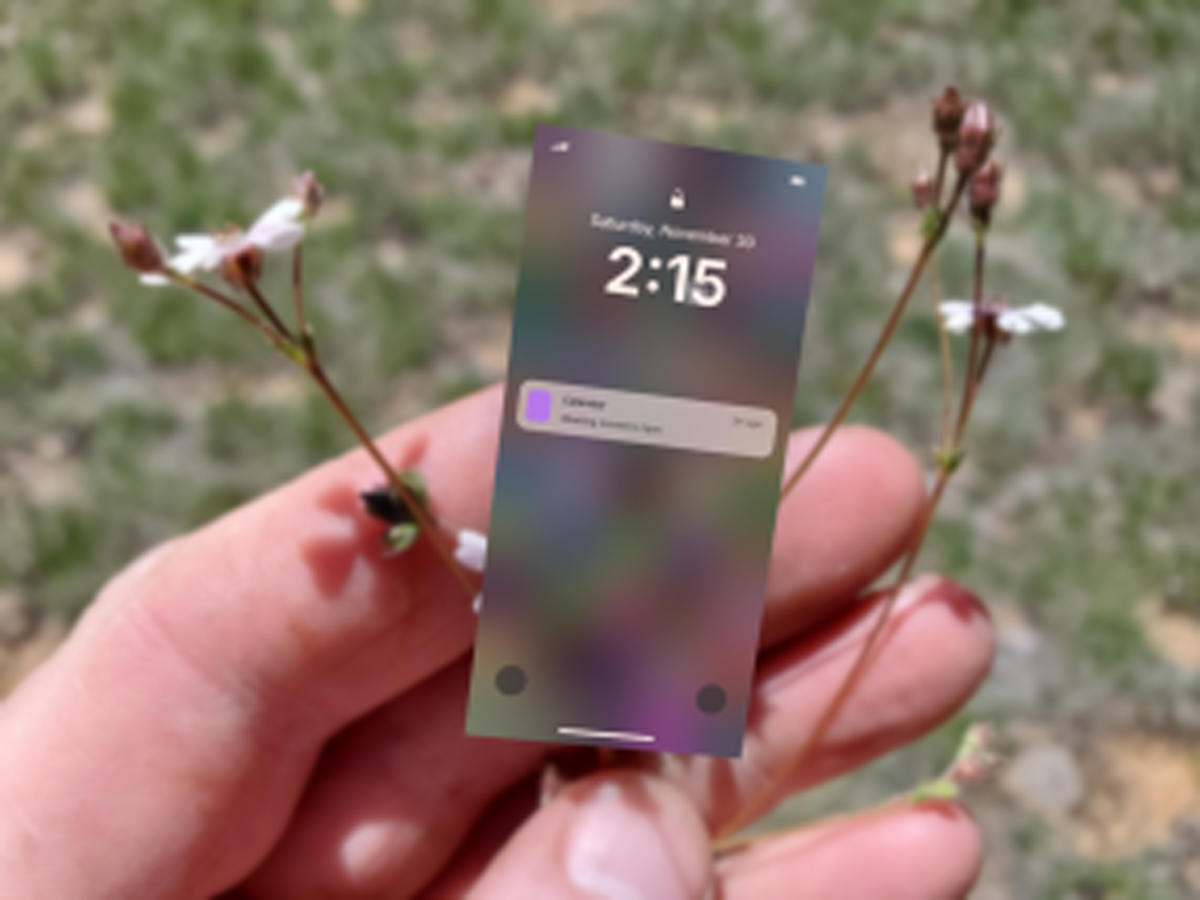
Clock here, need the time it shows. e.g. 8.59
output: 2.15
